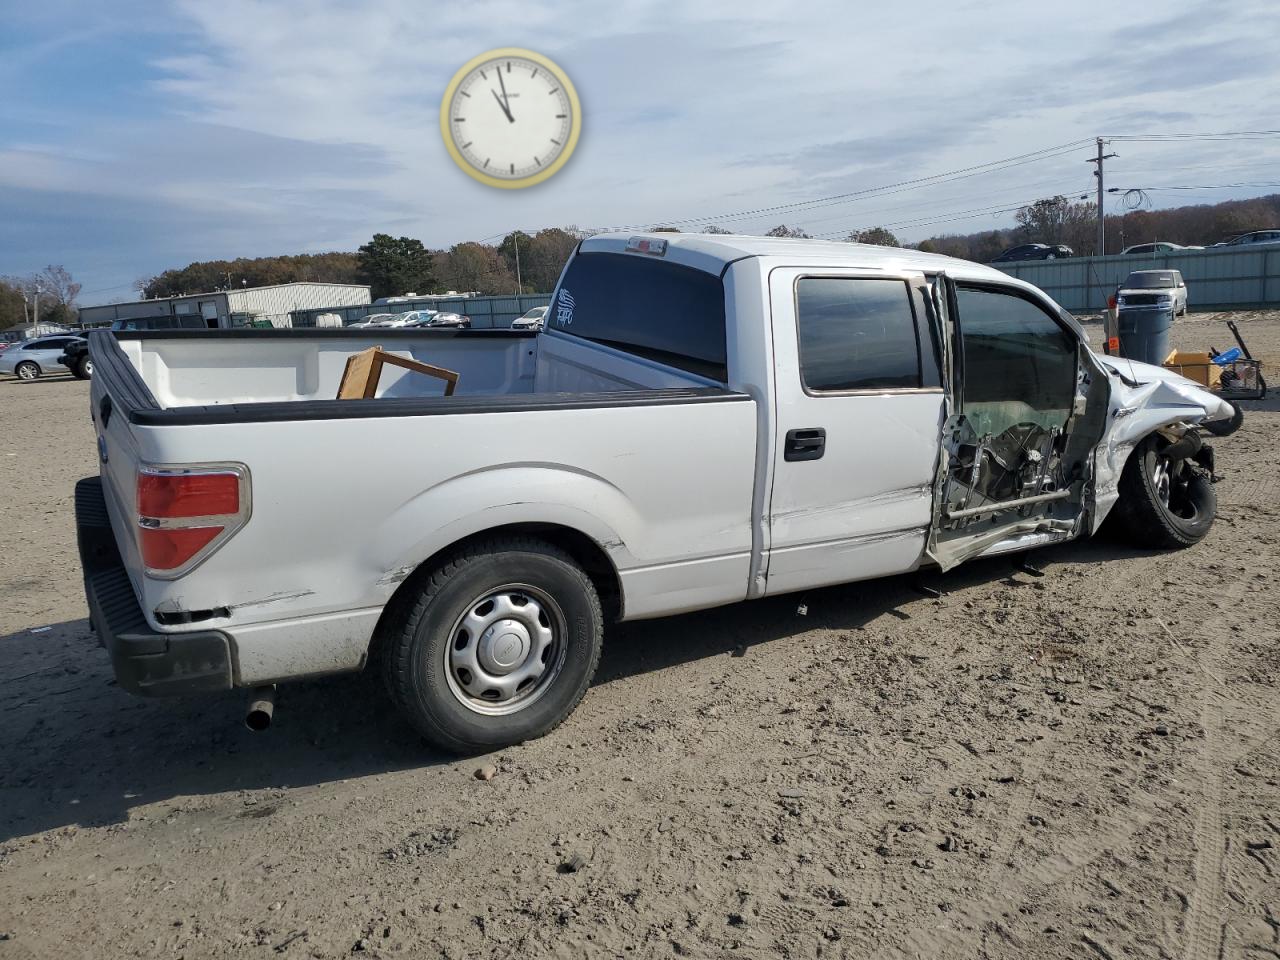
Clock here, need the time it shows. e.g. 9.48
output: 10.58
